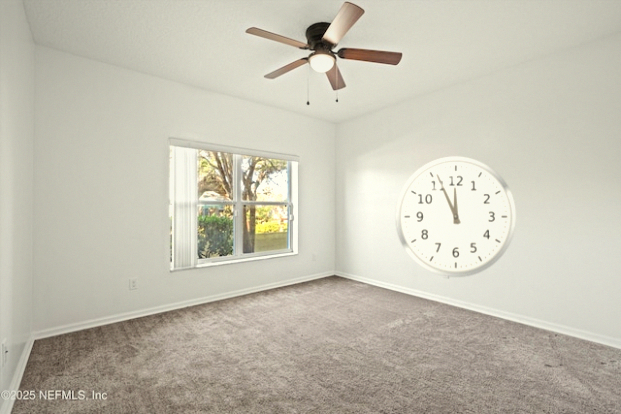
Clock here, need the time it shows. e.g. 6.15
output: 11.56
